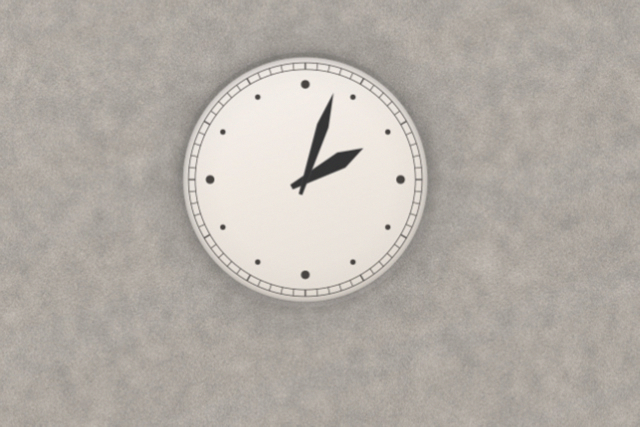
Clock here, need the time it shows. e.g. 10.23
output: 2.03
